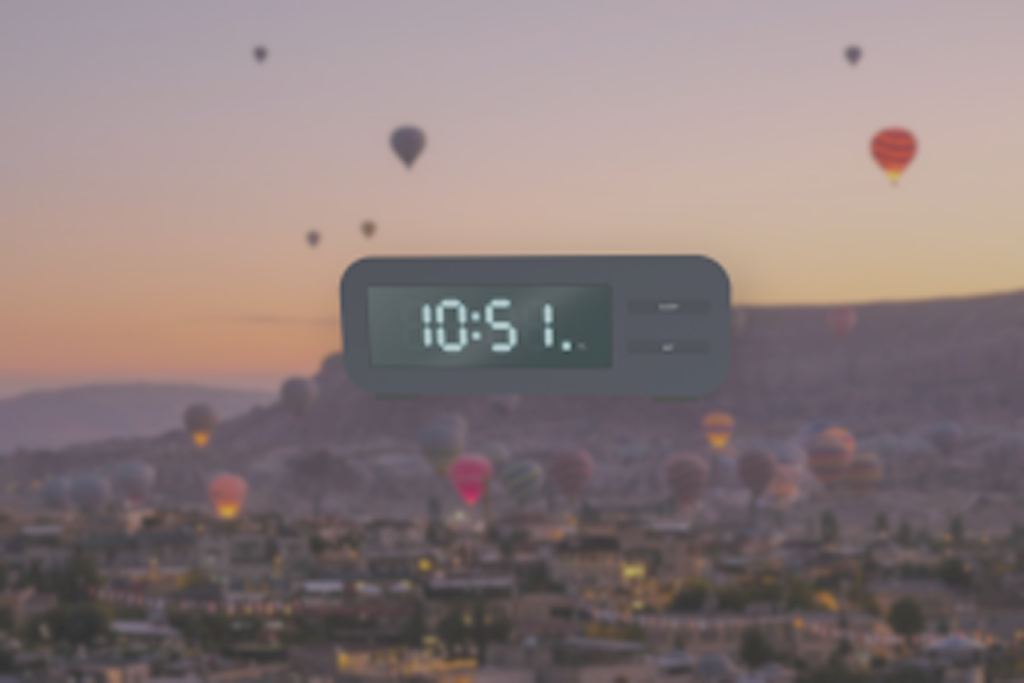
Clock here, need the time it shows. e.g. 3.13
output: 10.51
